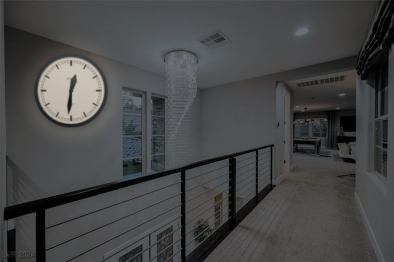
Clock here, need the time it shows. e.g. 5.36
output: 12.31
